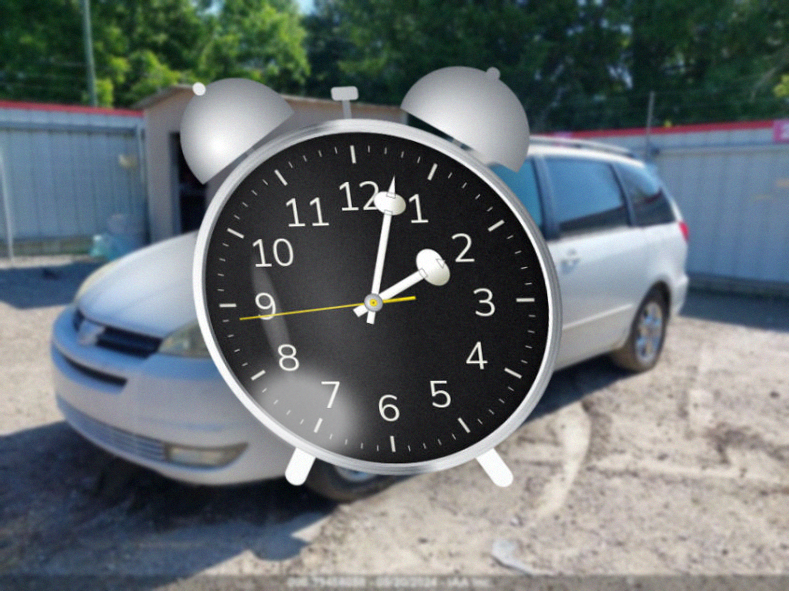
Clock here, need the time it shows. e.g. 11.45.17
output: 2.02.44
